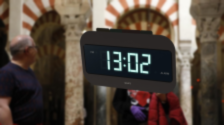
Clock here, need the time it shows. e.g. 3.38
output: 13.02
